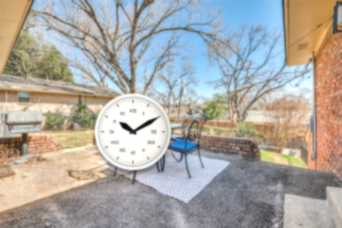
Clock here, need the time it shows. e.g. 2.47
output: 10.10
